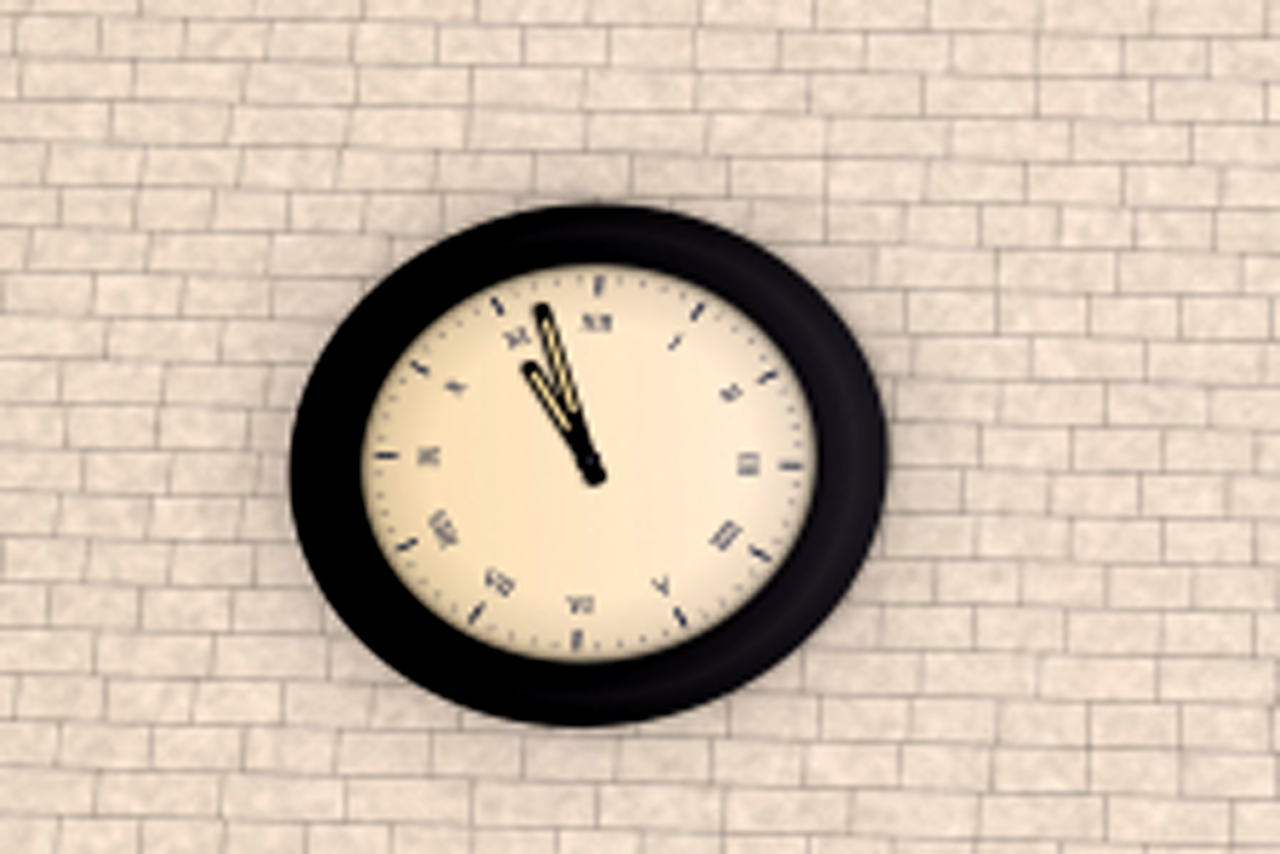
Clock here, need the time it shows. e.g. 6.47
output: 10.57
